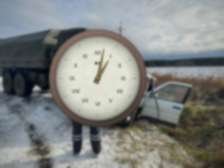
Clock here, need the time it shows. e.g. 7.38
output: 1.02
